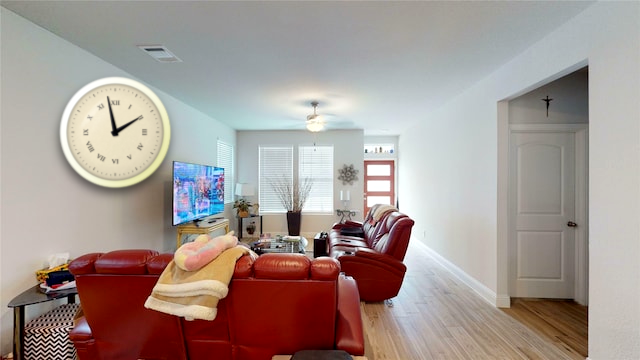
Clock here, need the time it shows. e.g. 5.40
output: 1.58
